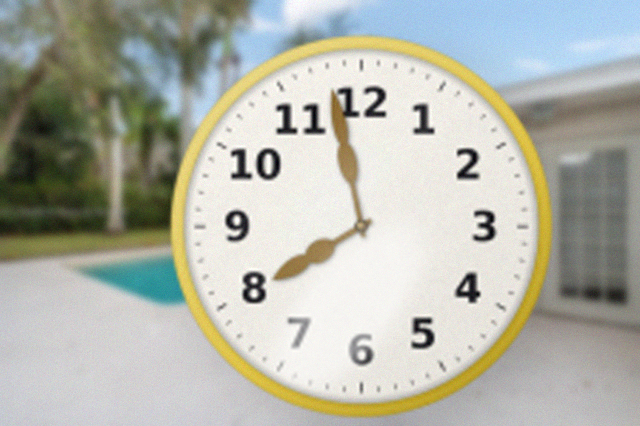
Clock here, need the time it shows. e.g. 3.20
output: 7.58
